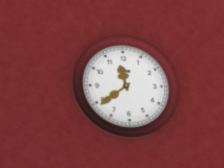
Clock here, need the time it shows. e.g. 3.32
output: 11.39
